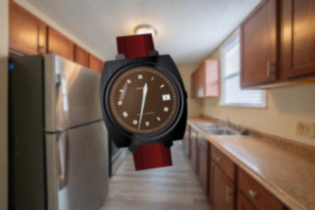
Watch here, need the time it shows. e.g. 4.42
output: 12.33
